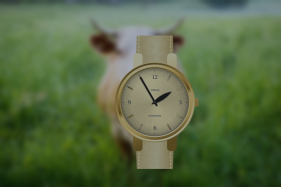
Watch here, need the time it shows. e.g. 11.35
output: 1.55
